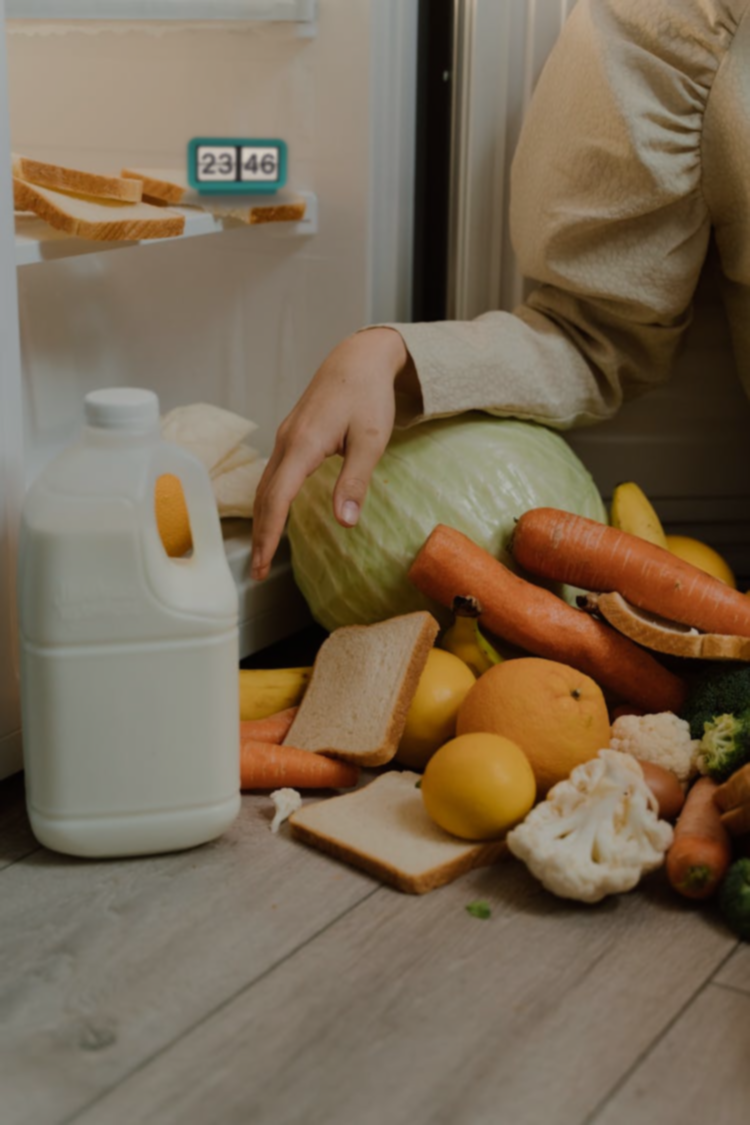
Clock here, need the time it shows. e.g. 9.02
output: 23.46
